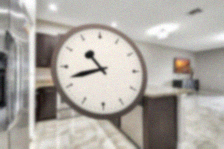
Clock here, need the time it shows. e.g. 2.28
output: 10.42
